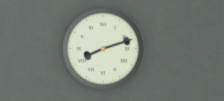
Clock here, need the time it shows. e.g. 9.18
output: 8.12
